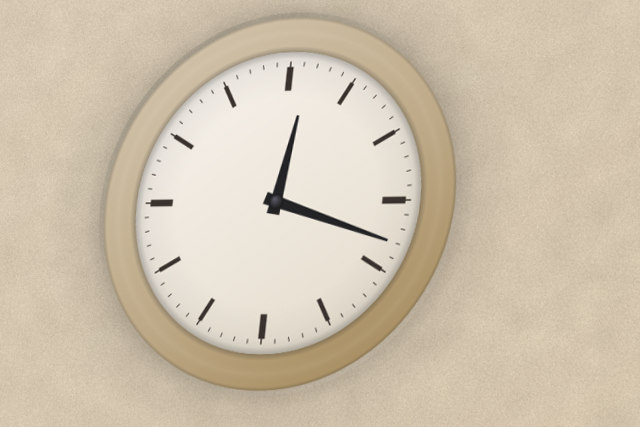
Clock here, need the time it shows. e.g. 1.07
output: 12.18
